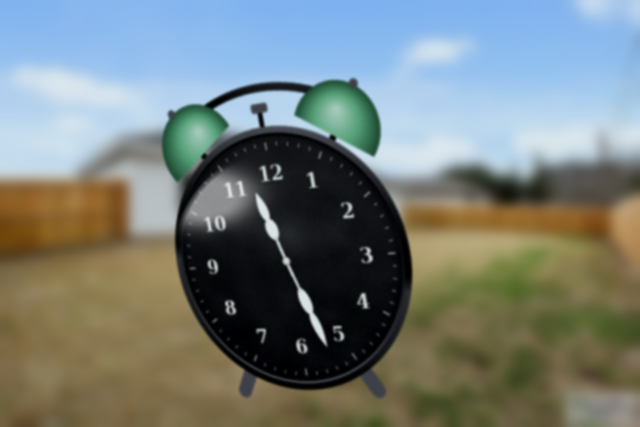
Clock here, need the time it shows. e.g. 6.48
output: 11.27
